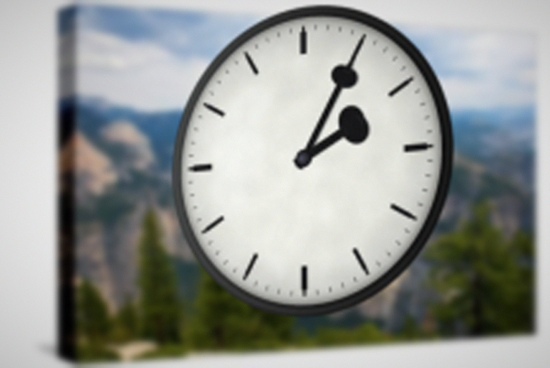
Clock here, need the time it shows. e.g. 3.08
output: 2.05
